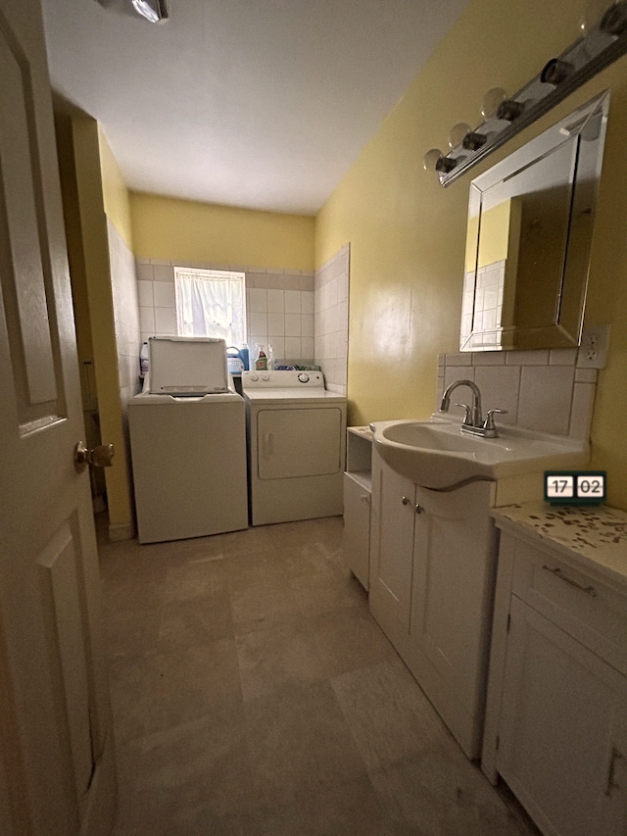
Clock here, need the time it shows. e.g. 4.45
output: 17.02
